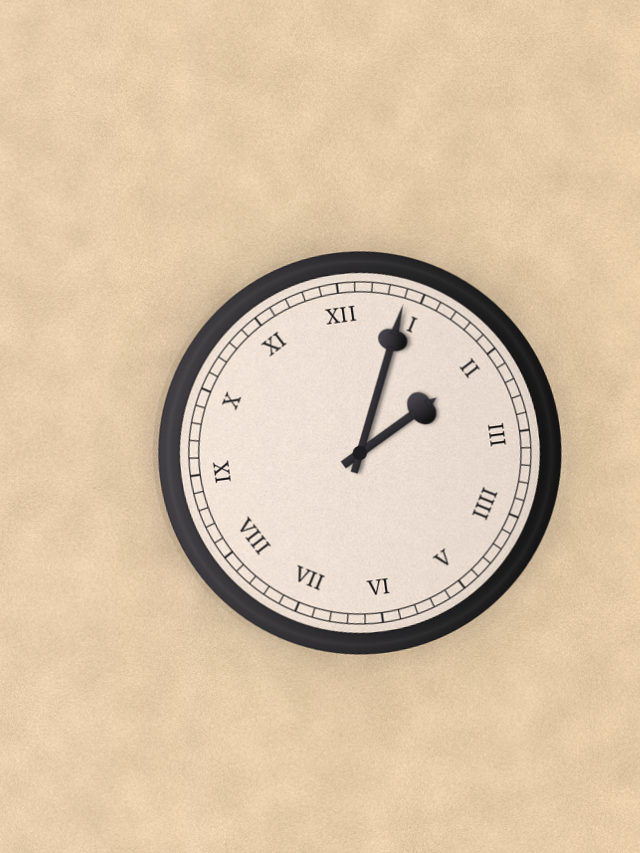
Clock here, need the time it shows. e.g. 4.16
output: 2.04
